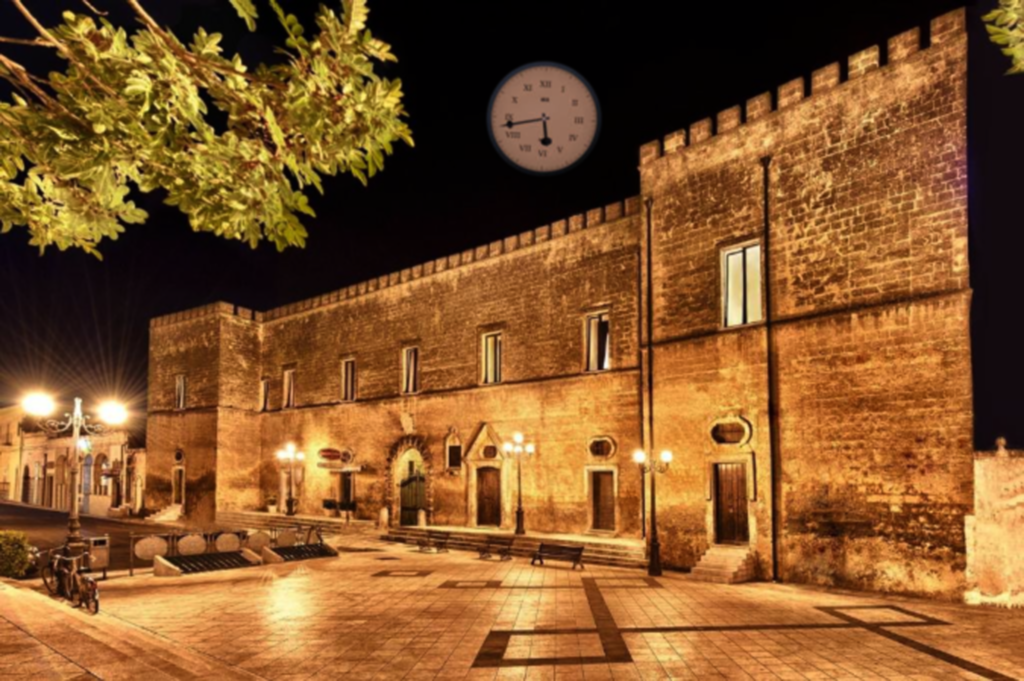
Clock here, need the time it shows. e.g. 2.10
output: 5.43
